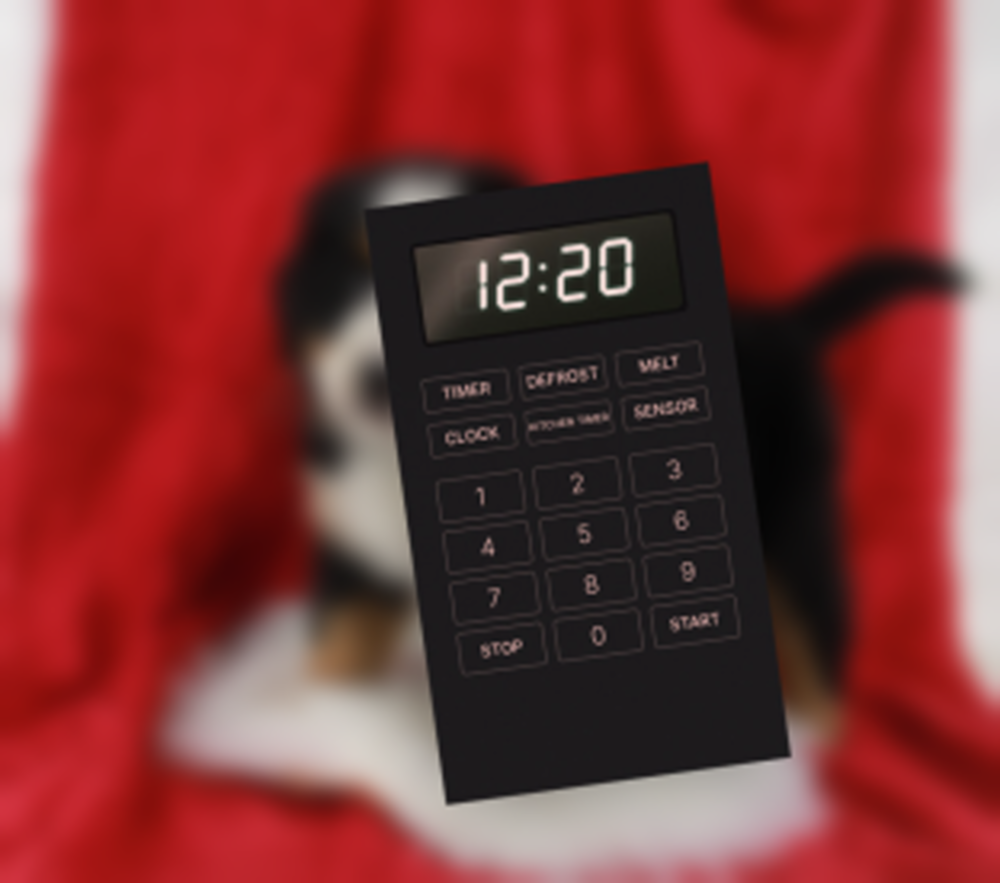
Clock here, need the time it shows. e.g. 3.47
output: 12.20
